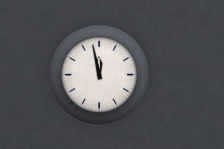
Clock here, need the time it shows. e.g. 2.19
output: 11.58
